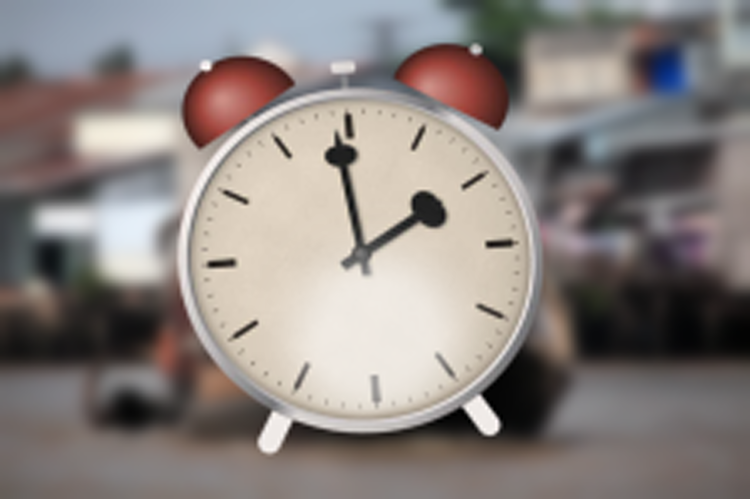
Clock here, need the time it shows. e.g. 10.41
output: 1.59
